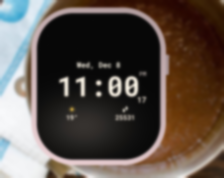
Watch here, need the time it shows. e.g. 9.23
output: 11.00
